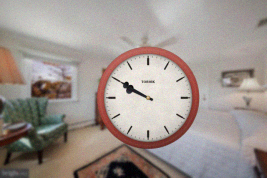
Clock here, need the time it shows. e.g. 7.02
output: 9.50
